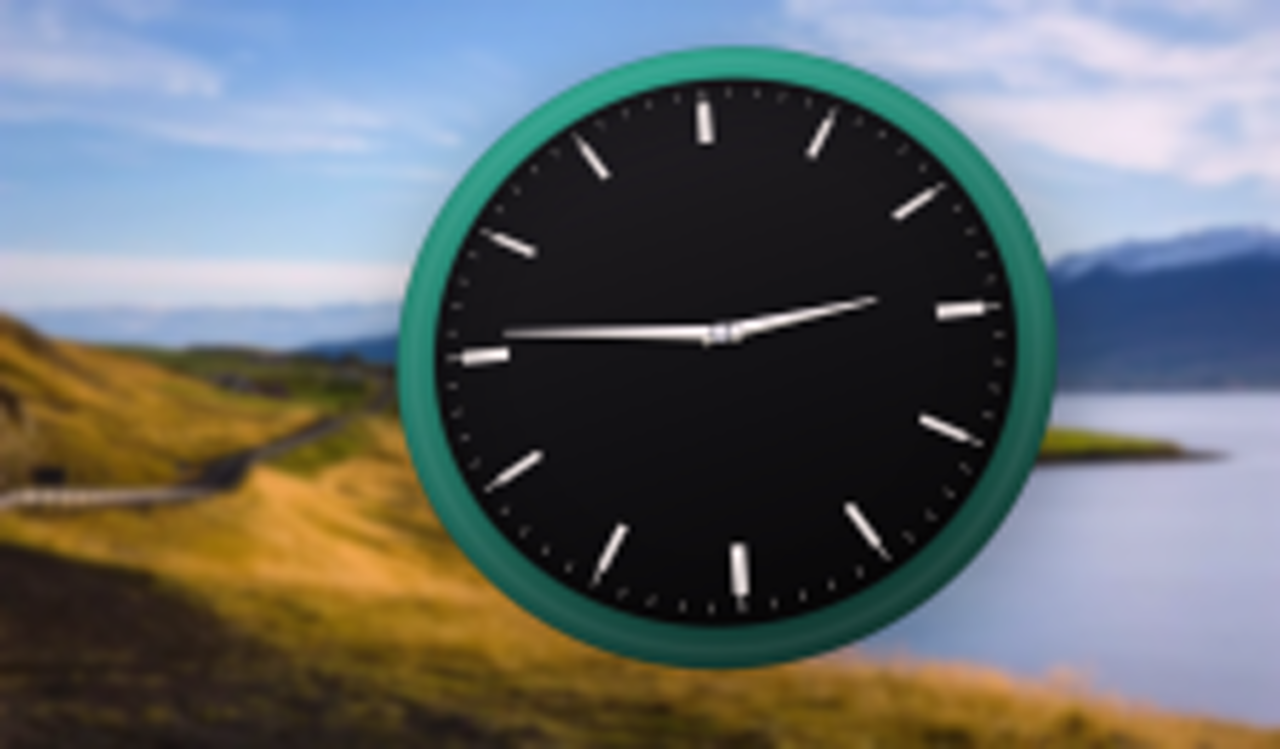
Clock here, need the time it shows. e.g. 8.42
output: 2.46
